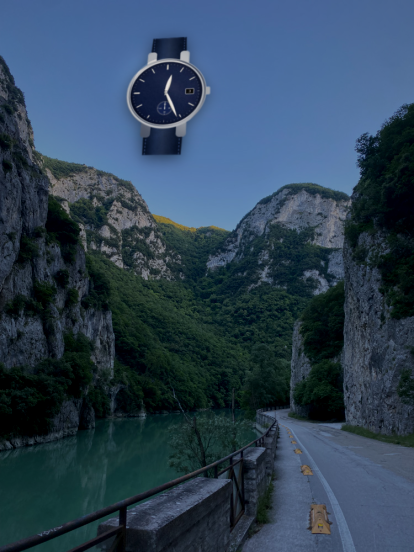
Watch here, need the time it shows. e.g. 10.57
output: 12.26
